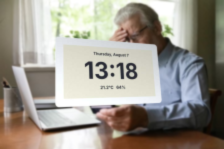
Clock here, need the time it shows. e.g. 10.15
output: 13.18
